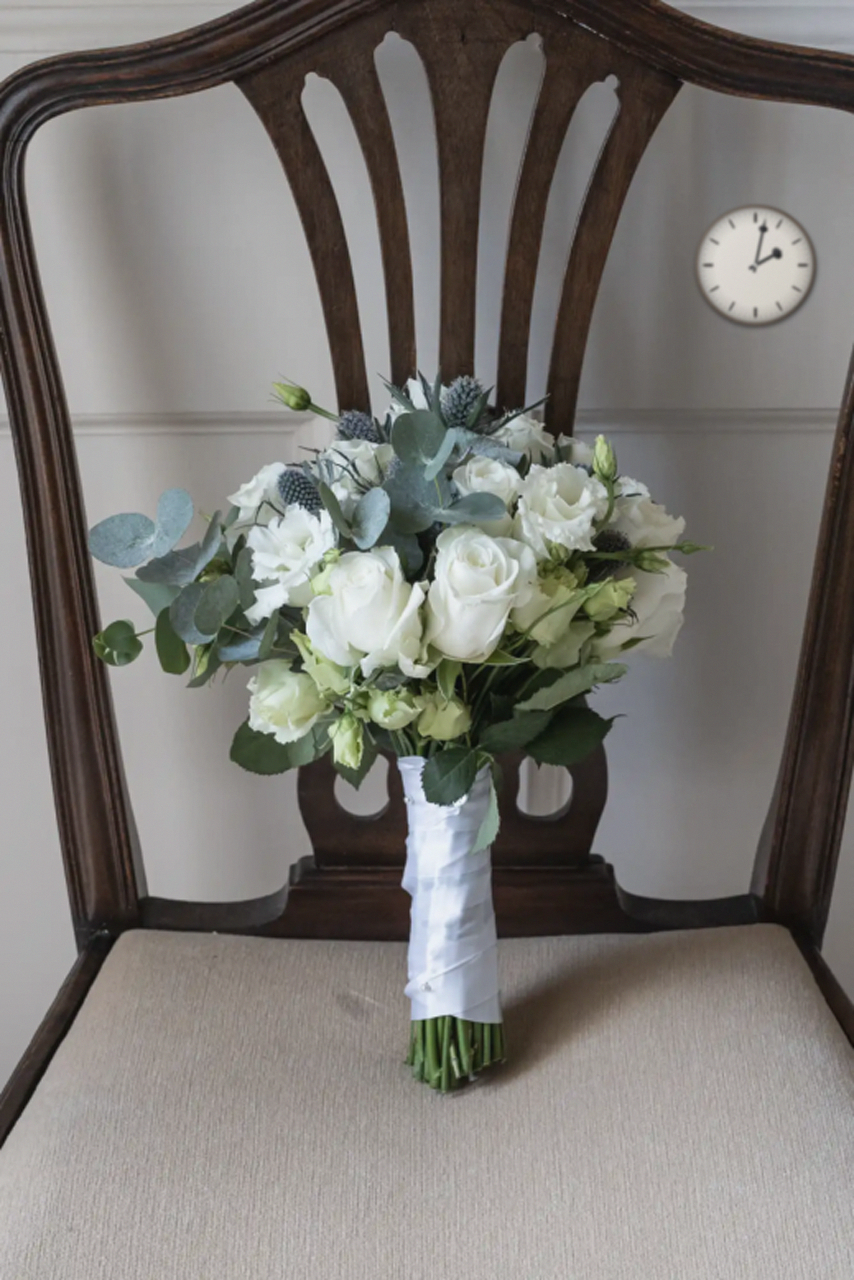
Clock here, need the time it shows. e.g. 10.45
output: 2.02
